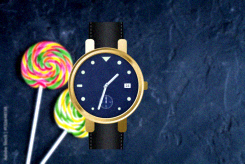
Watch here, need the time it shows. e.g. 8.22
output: 1.33
